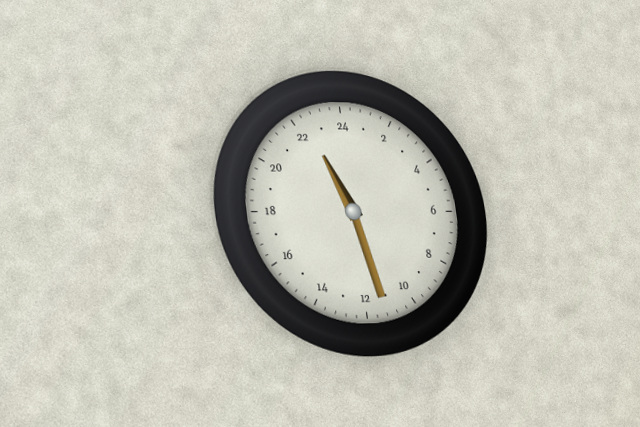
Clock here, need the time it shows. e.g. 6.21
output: 22.28
